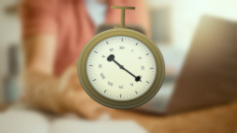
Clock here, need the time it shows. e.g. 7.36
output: 10.21
